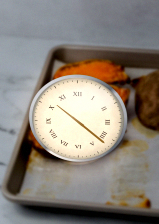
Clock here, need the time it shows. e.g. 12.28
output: 10.22
